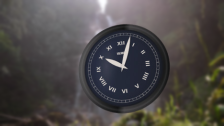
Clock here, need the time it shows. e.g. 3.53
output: 10.03
